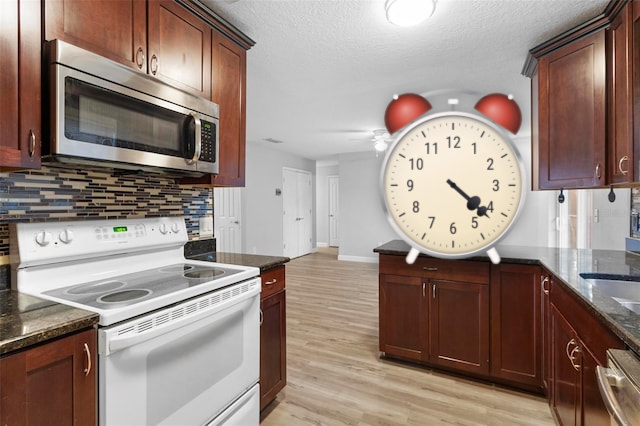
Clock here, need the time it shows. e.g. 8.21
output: 4.22
